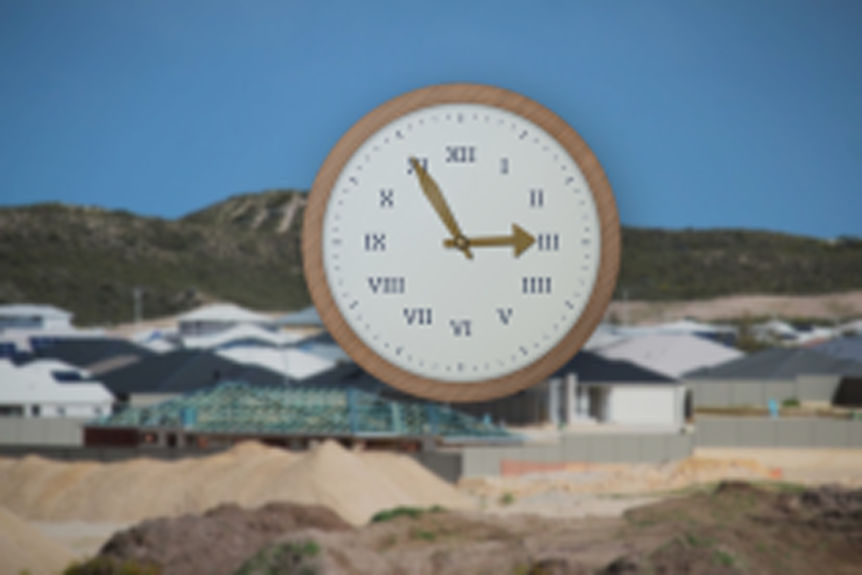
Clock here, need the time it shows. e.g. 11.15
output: 2.55
